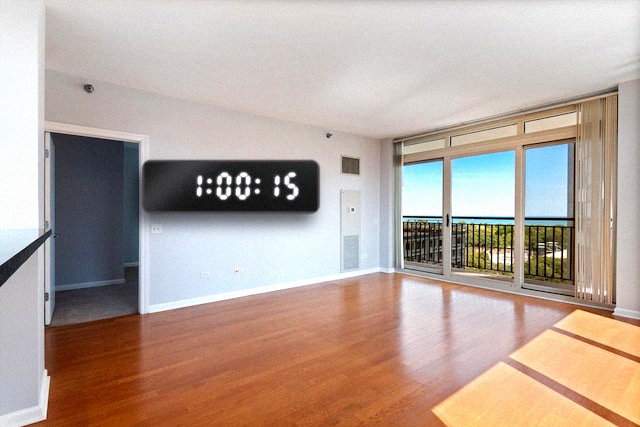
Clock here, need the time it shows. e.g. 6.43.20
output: 1.00.15
